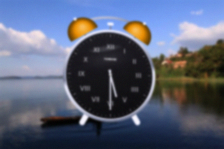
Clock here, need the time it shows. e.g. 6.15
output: 5.30
